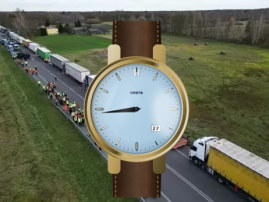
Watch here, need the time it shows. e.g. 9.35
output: 8.44
